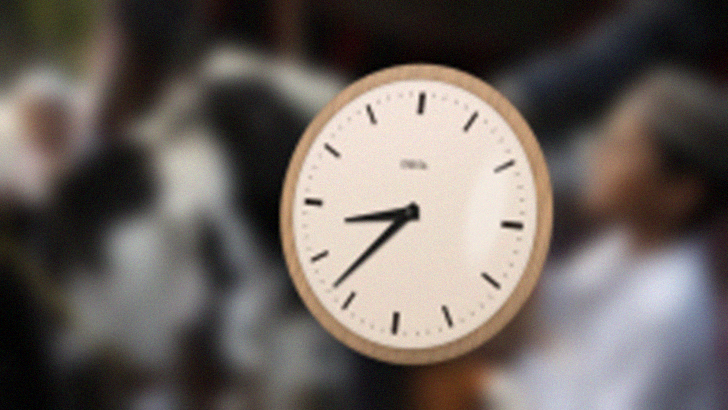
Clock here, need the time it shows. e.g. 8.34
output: 8.37
